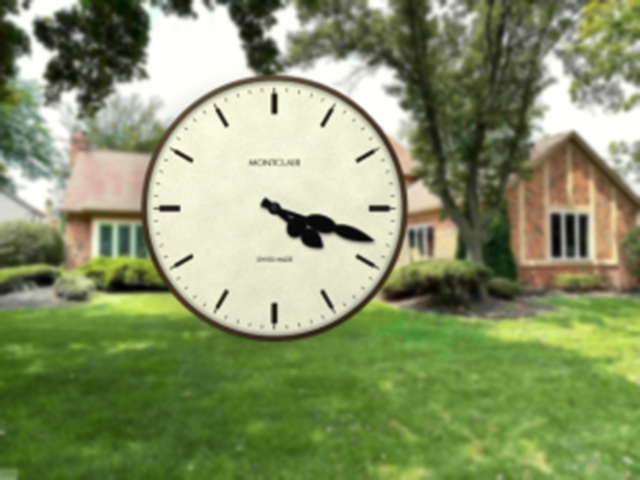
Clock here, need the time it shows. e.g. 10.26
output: 4.18
